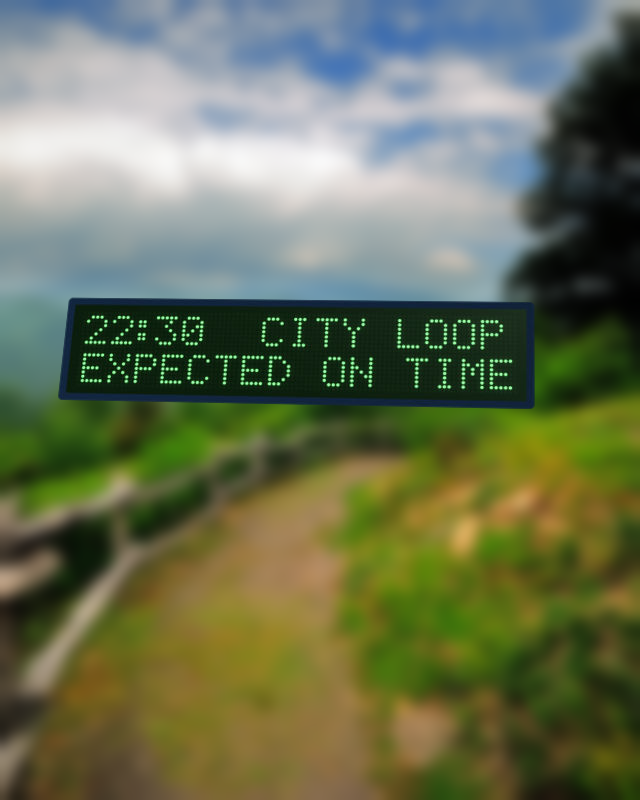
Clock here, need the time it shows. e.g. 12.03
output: 22.30
